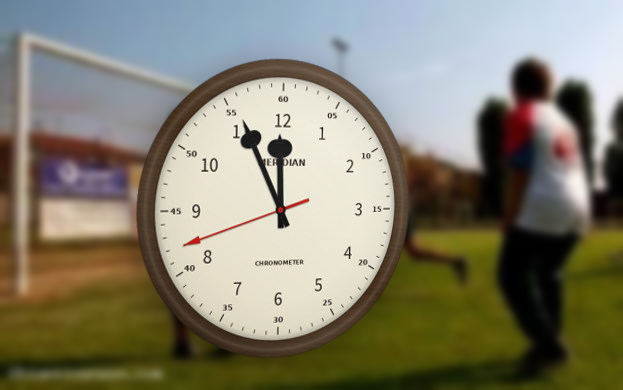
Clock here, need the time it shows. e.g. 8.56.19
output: 11.55.42
